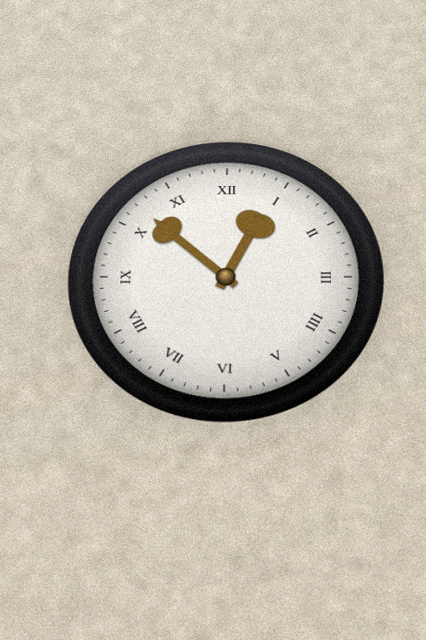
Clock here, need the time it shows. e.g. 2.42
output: 12.52
